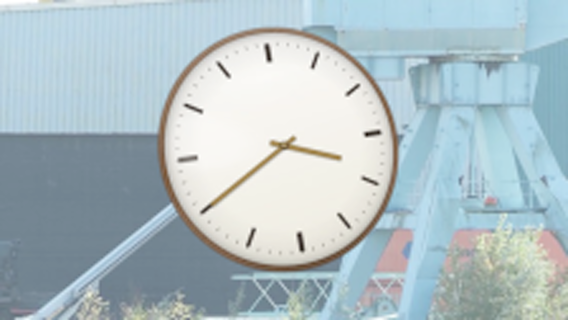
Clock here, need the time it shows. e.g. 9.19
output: 3.40
